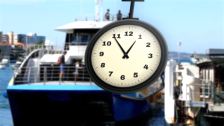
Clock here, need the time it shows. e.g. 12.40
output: 12.54
